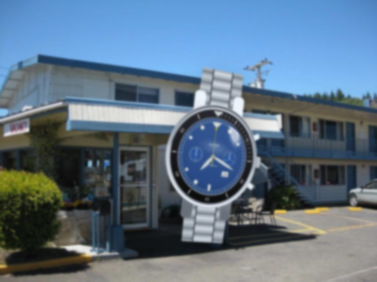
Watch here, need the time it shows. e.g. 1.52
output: 7.19
